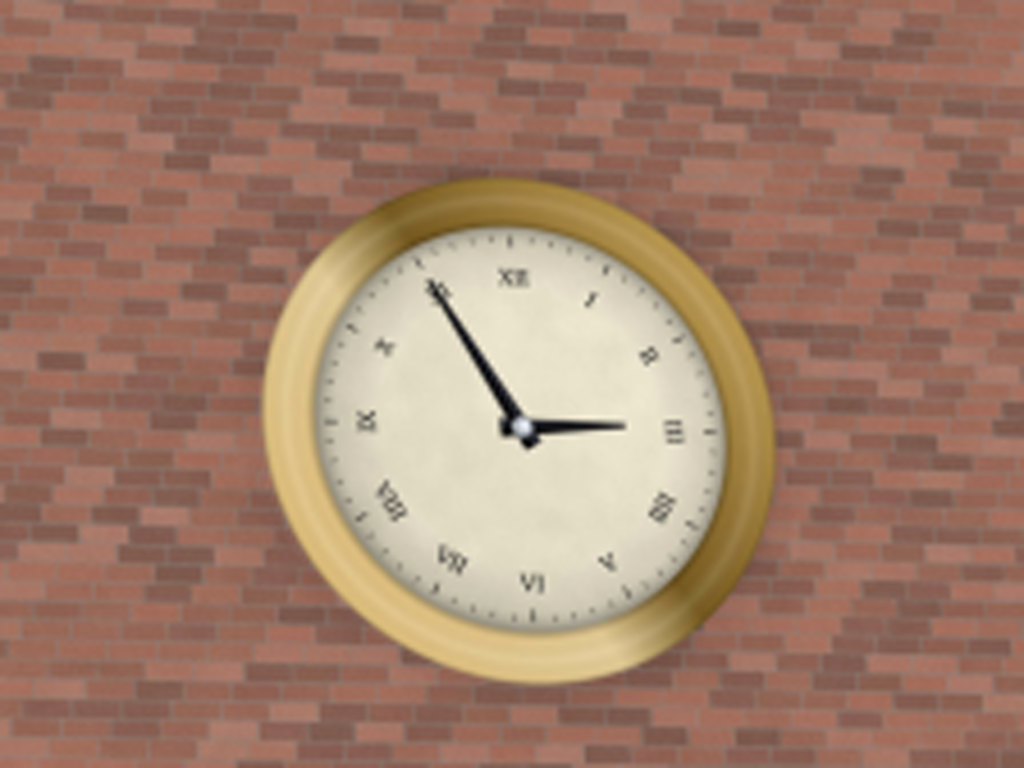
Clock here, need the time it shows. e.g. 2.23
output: 2.55
